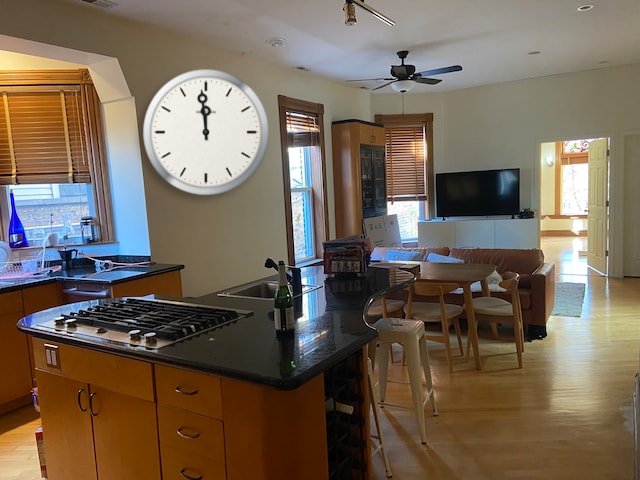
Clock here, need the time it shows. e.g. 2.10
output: 11.59
